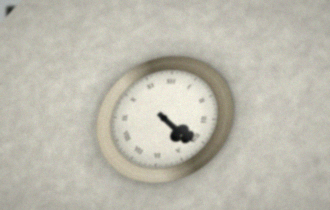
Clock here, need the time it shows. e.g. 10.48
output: 4.21
